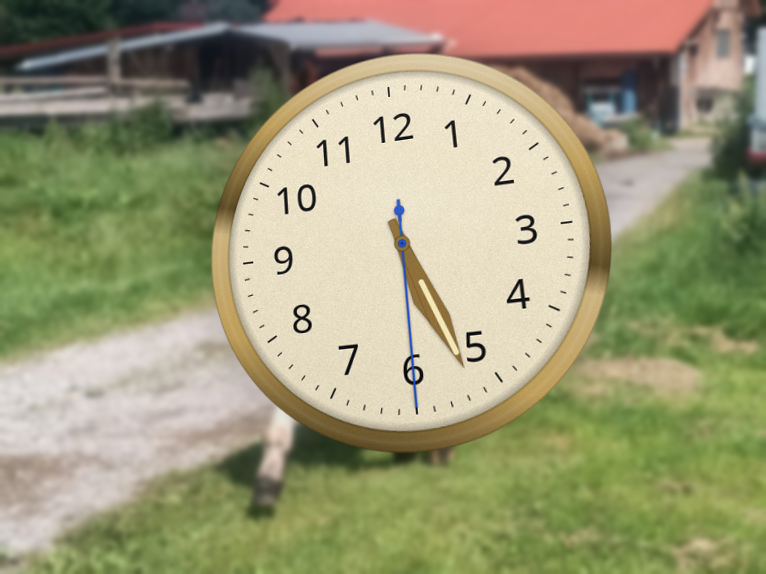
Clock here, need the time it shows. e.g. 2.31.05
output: 5.26.30
